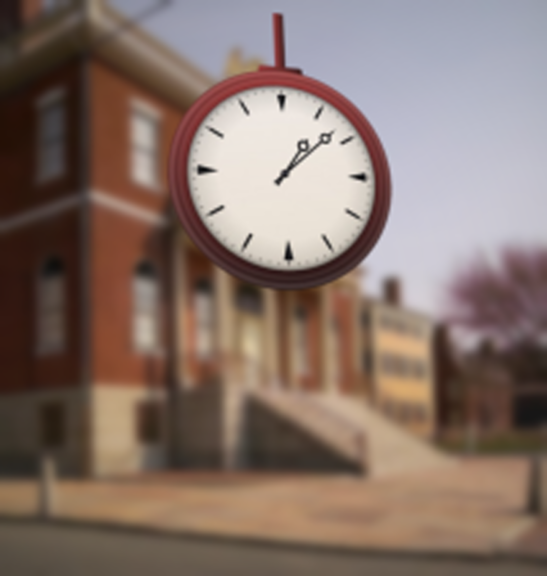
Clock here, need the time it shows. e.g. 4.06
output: 1.08
